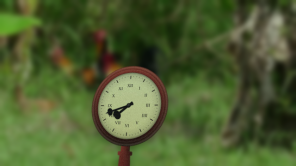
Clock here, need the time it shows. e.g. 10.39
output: 7.42
